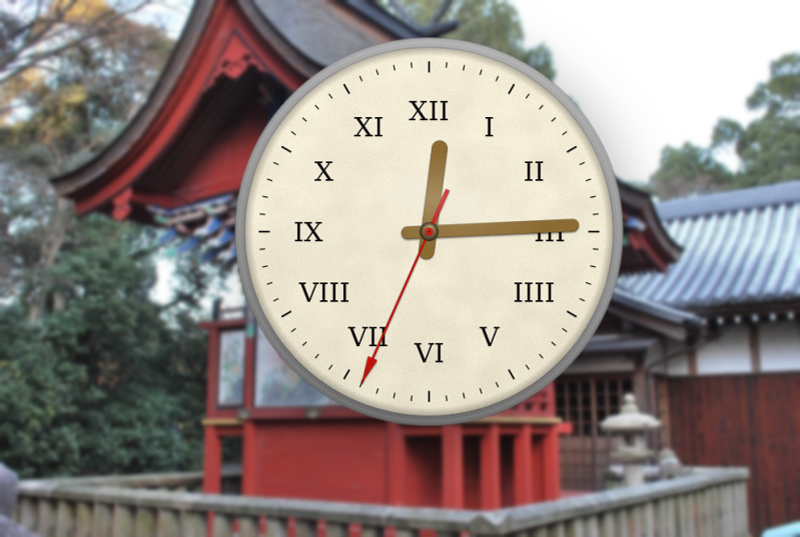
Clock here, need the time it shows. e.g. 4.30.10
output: 12.14.34
